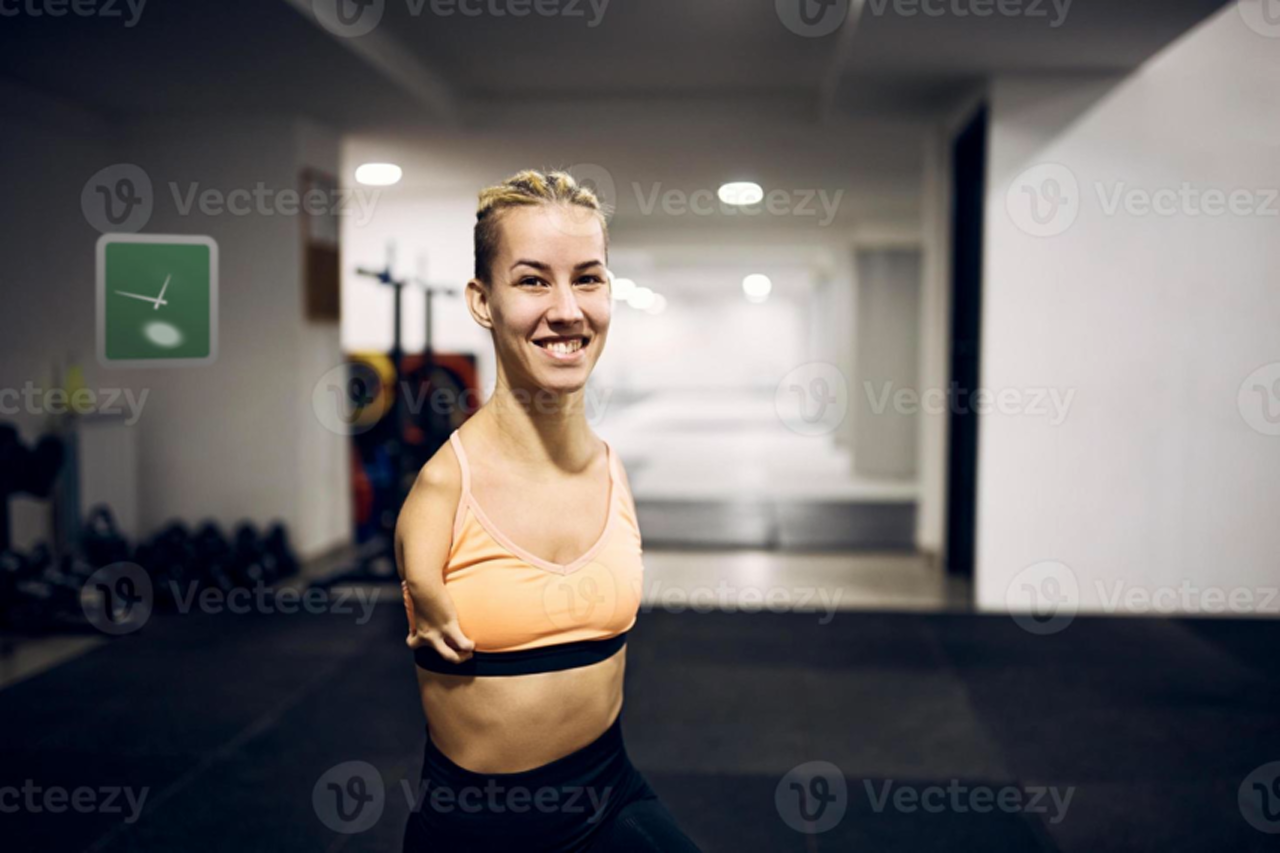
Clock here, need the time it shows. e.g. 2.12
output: 12.47
